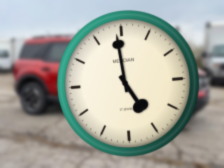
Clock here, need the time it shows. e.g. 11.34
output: 4.59
